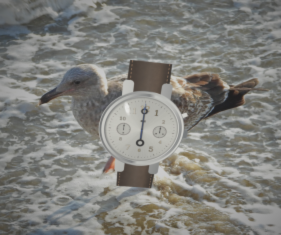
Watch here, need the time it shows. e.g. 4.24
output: 6.00
